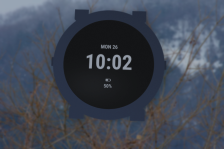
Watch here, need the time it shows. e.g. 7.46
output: 10.02
